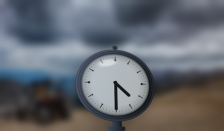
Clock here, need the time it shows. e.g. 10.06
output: 4.30
